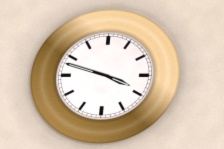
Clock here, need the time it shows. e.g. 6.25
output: 3.48
